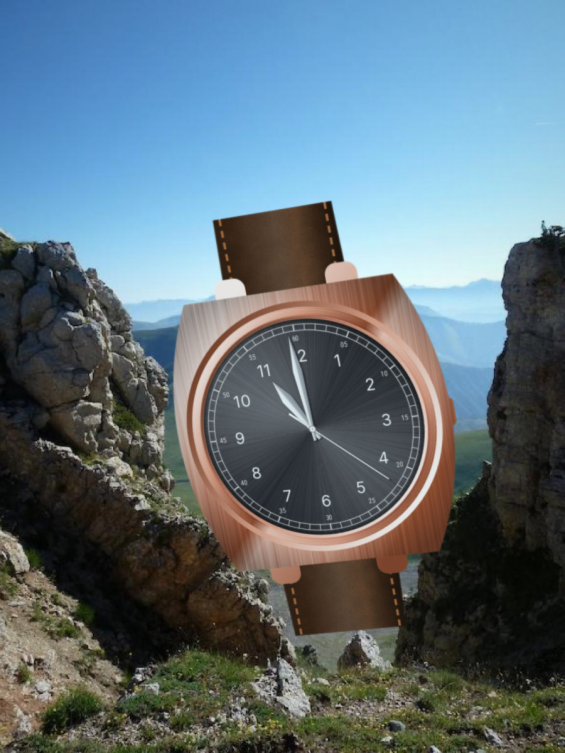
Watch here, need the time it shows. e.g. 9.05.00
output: 10.59.22
